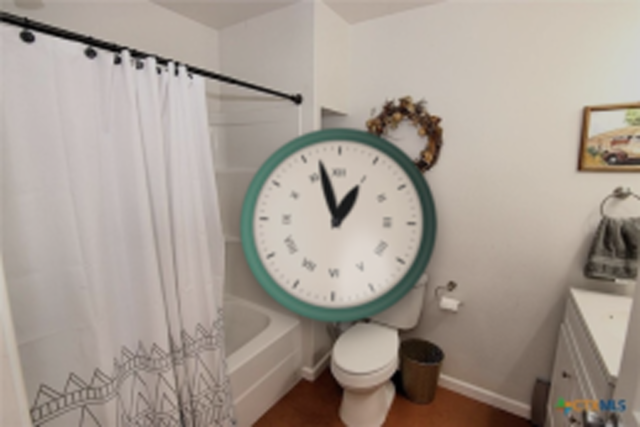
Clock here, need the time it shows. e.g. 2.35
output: 12.57
